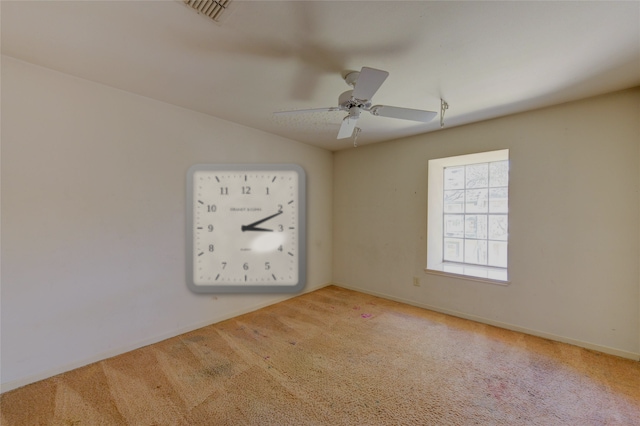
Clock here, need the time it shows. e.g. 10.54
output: 3.11
